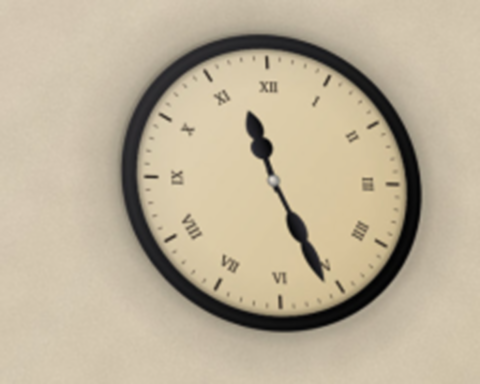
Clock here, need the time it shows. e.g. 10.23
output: 11.26
